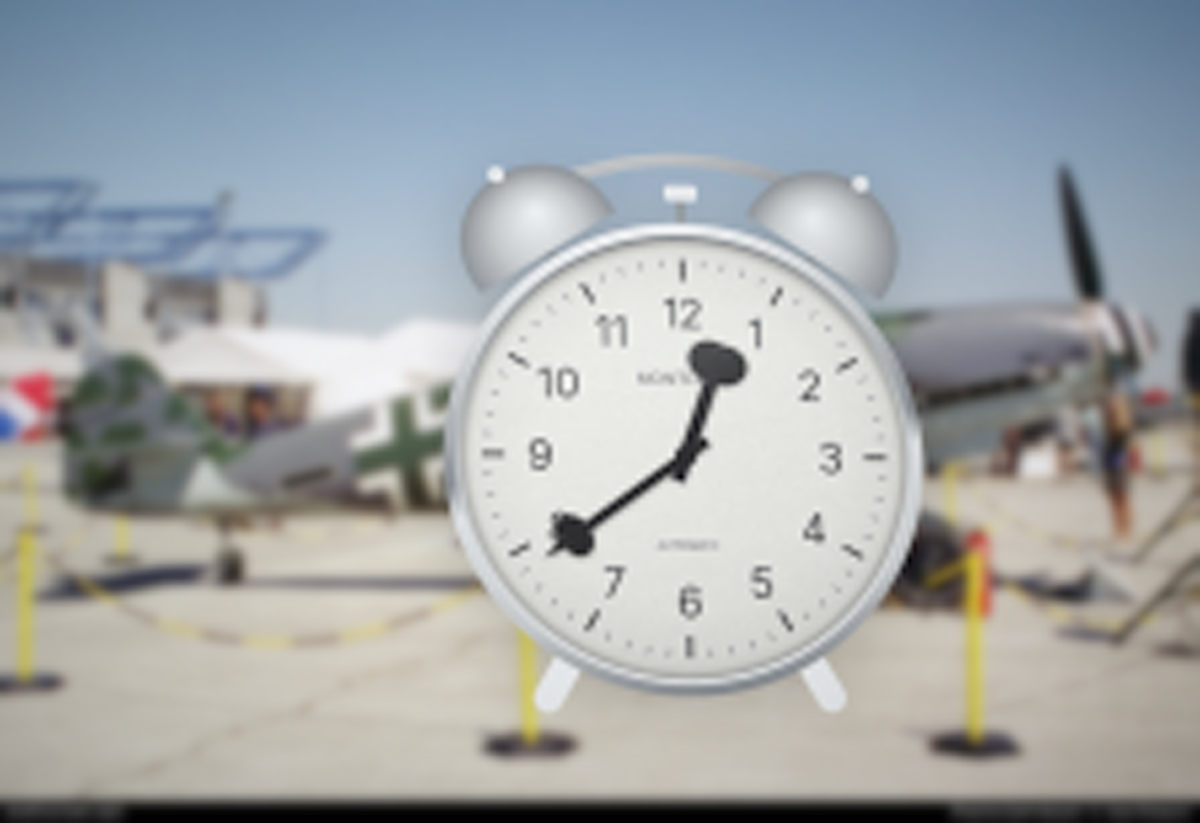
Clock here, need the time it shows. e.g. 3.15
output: 12.39
